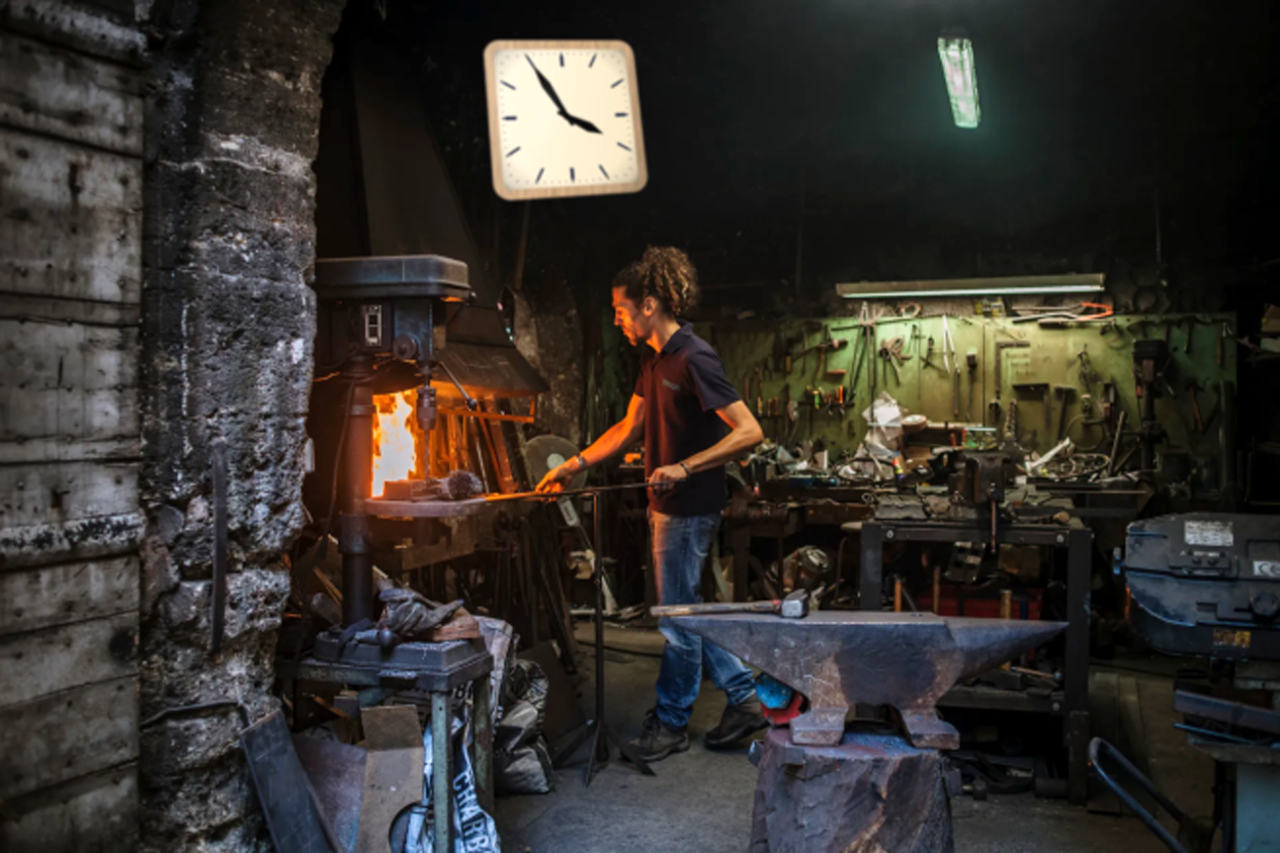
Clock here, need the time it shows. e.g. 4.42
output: 3.55
